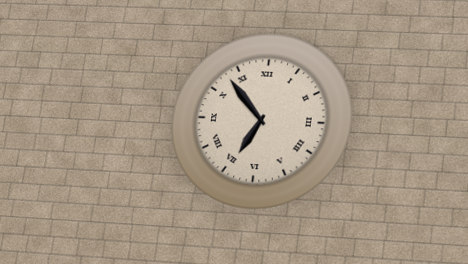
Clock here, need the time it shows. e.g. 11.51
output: 6.53
